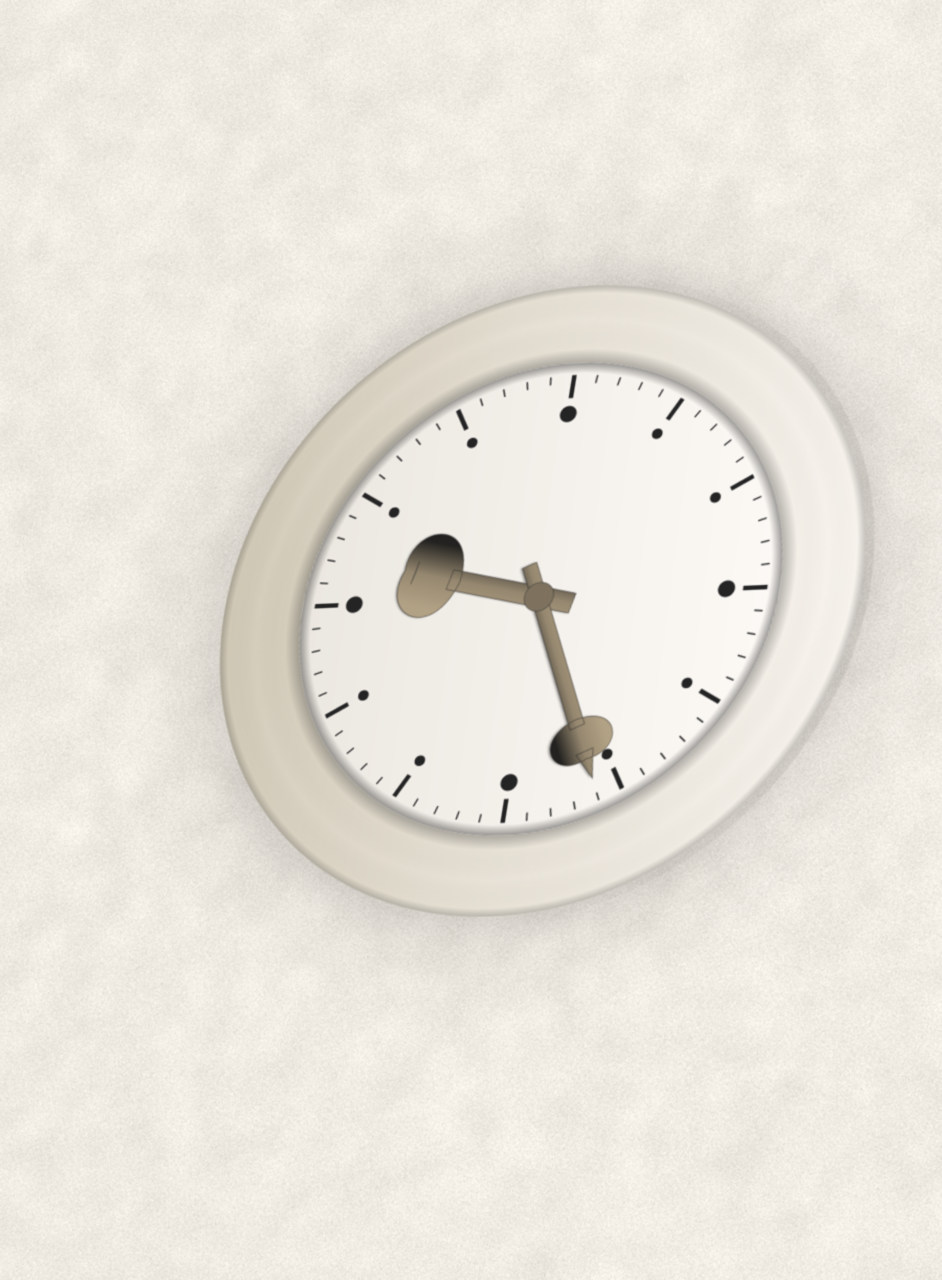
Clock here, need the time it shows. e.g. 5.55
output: 9.26
